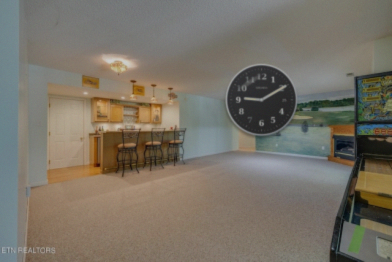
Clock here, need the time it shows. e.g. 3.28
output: 9.10
